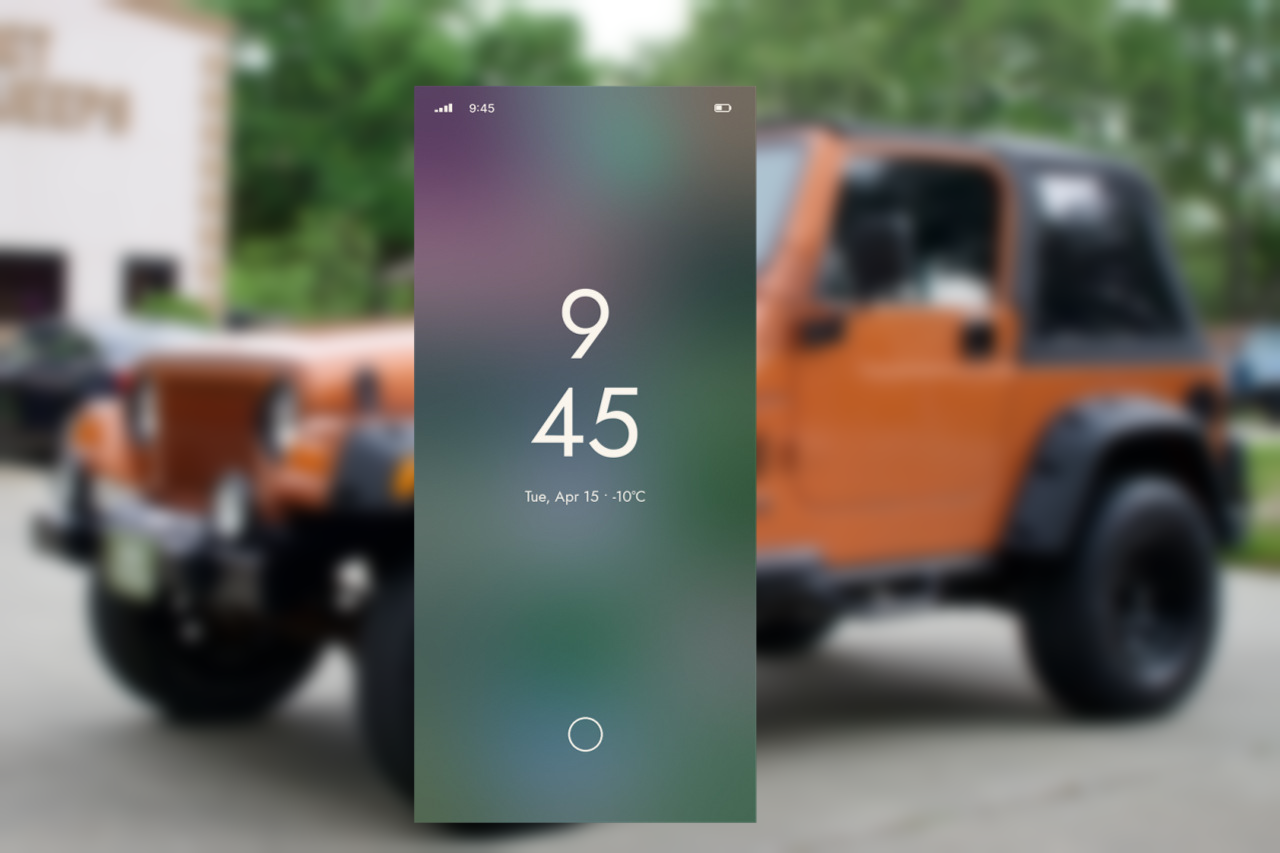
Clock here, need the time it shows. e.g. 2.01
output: 9.45
